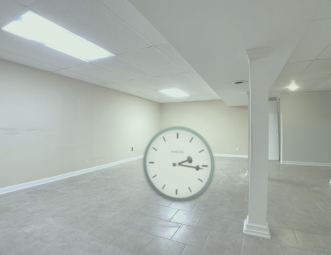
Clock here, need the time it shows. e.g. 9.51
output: 2.16
